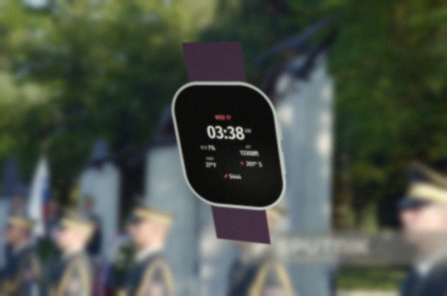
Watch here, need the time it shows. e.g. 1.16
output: 3.38
